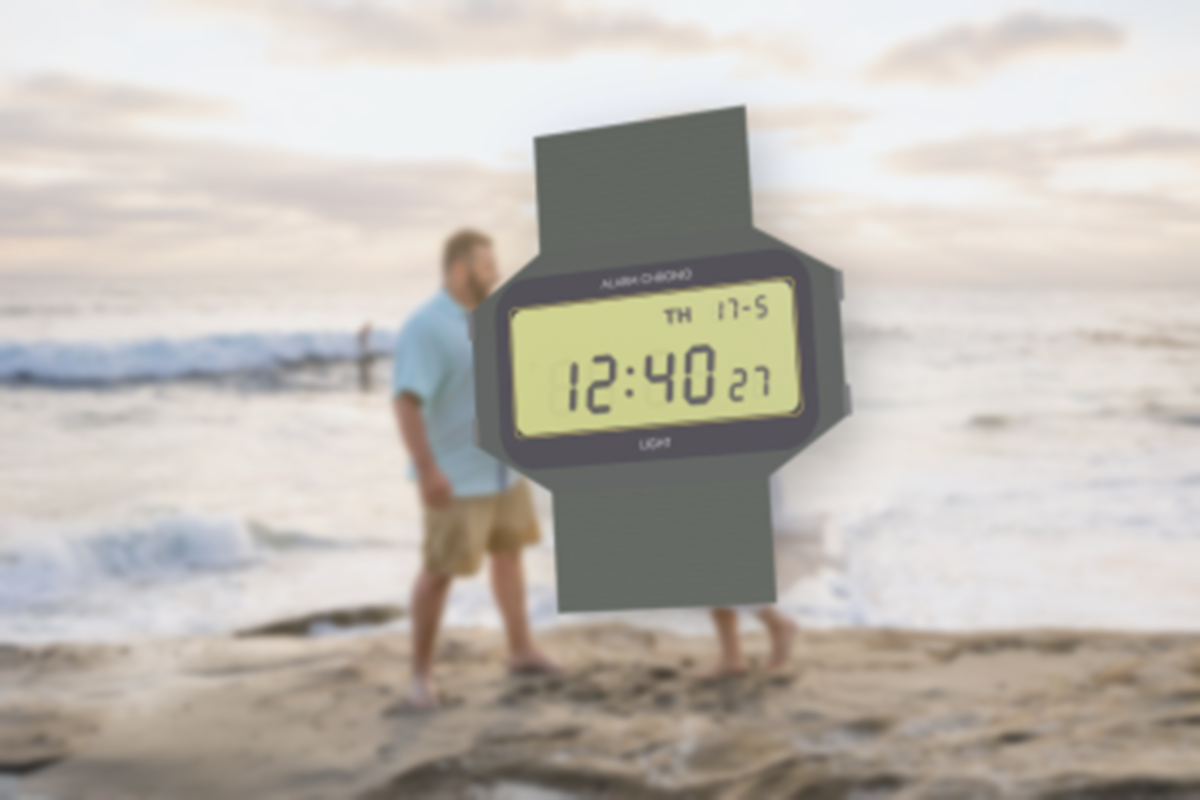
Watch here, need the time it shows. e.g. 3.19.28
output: 12.40.27
